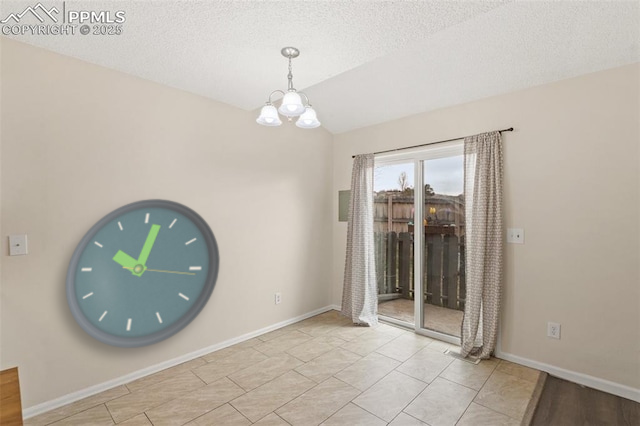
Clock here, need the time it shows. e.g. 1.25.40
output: 10.02.16
